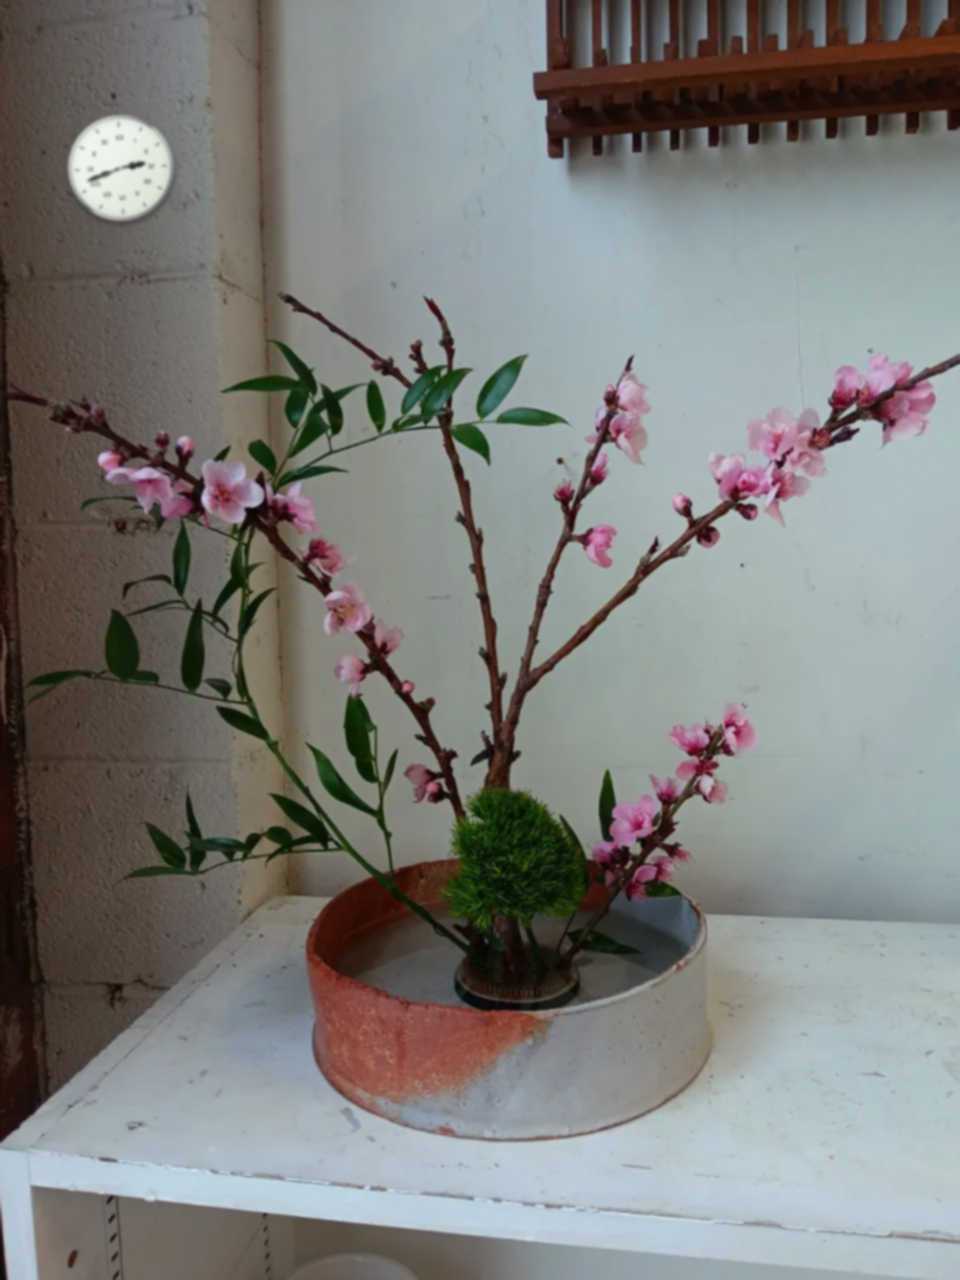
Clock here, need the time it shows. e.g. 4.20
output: 2.42
